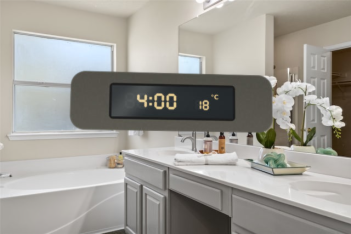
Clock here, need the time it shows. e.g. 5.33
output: 4.00
